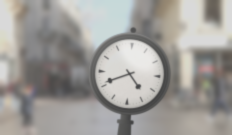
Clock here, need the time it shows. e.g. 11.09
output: 4.41
